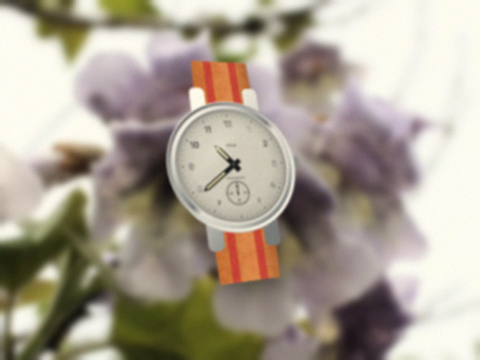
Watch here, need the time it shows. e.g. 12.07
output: 10.39
